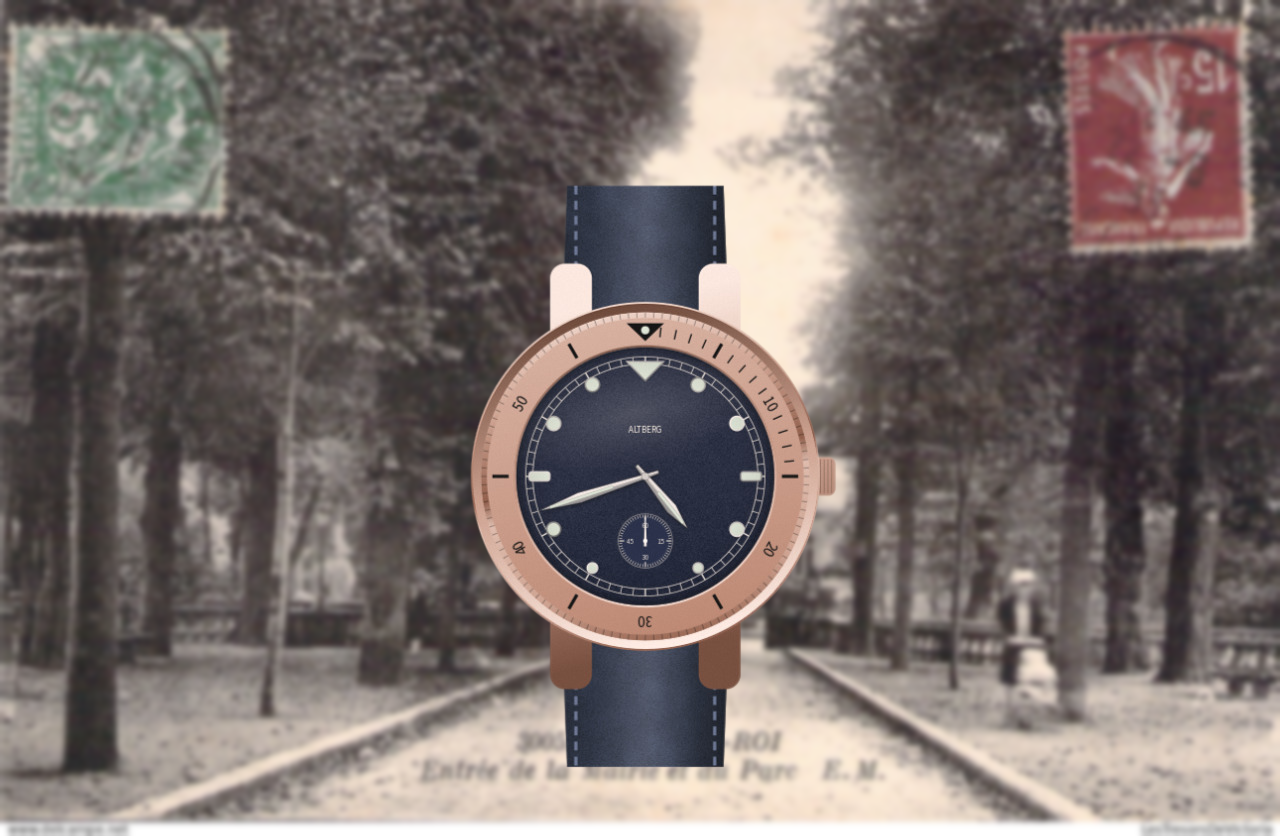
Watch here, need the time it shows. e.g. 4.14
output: 4.42
